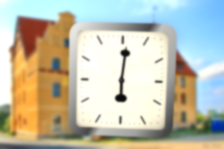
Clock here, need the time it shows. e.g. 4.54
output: 6.01
